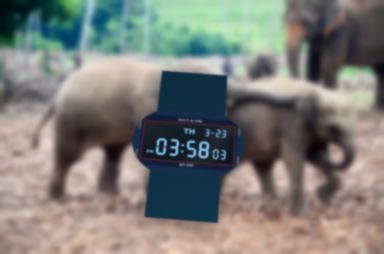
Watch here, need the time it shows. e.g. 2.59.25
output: 3.58.03
